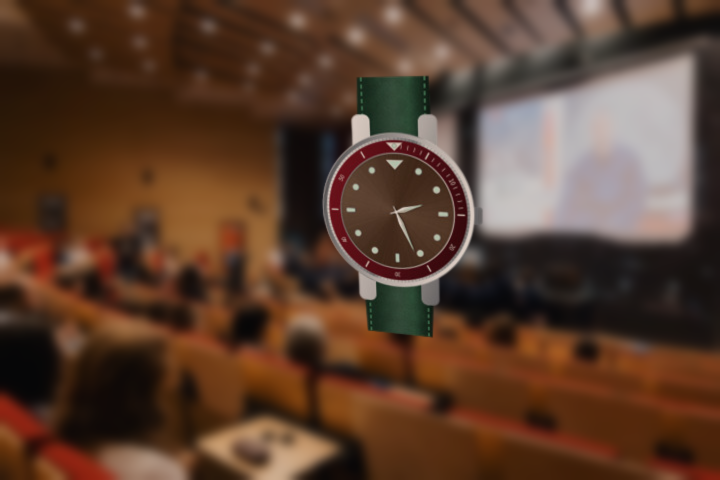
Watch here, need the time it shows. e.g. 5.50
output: 2.26
